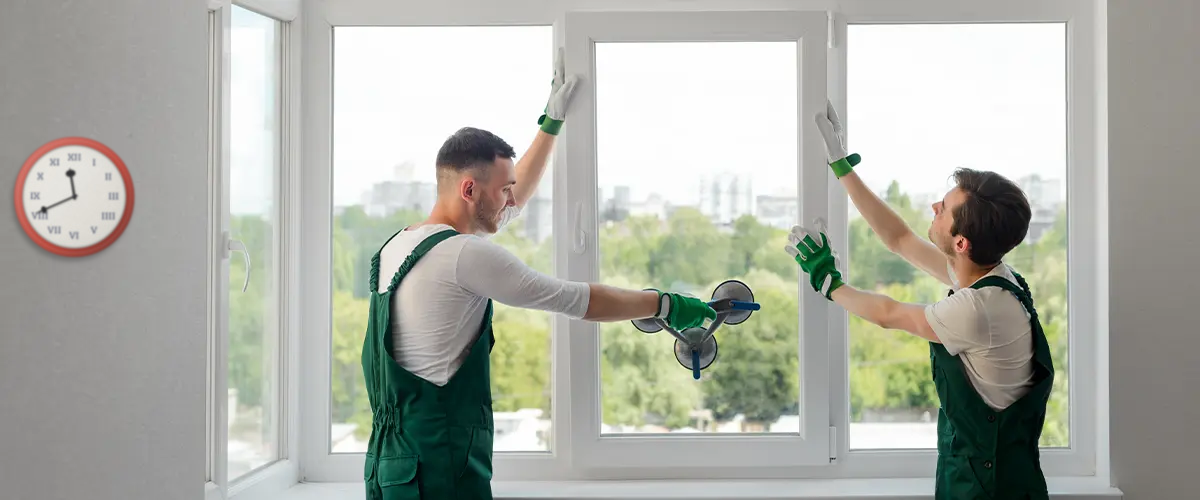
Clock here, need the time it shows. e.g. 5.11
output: 11.41
